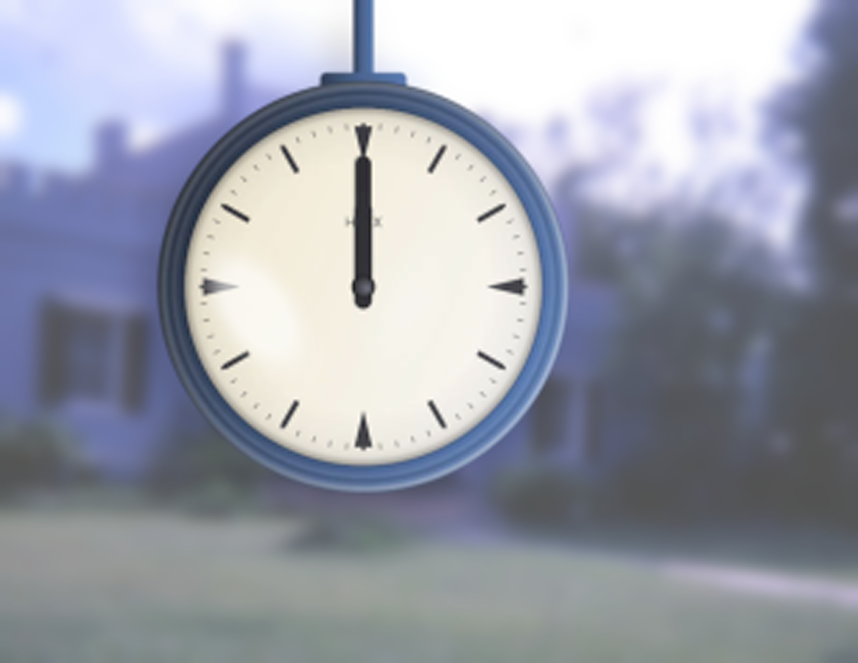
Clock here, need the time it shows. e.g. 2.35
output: 12.00
